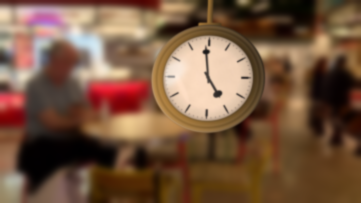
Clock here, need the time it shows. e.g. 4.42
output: 4.59
